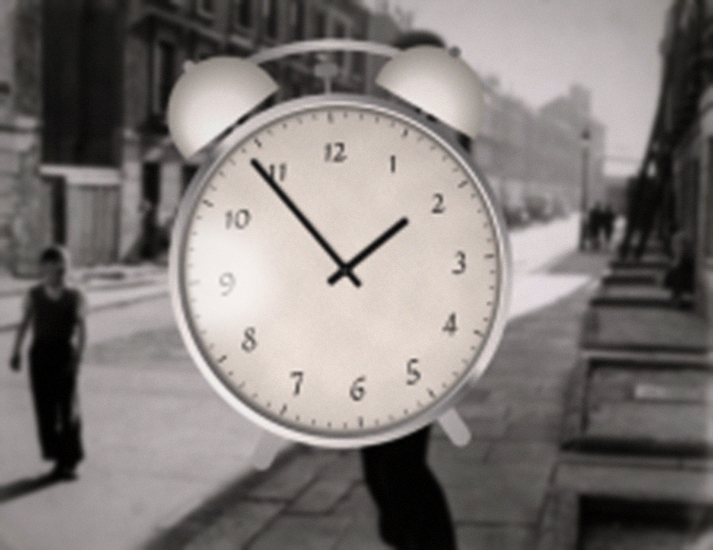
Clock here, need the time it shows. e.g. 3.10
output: 1.54
